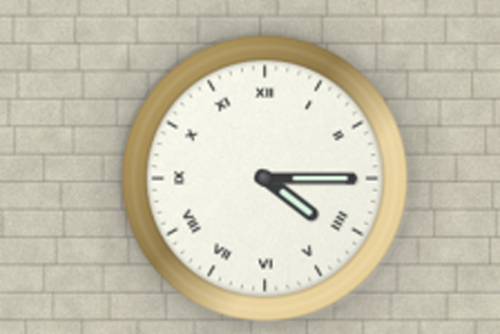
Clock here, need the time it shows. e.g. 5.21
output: 4.15
